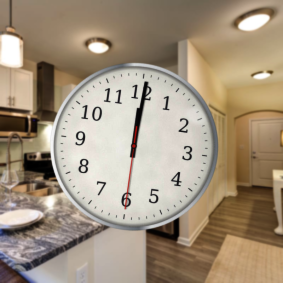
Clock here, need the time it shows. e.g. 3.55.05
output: 12.00.30
